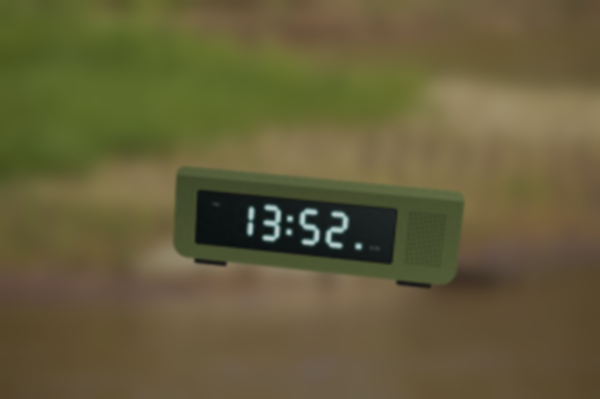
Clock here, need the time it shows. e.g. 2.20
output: 13.52
